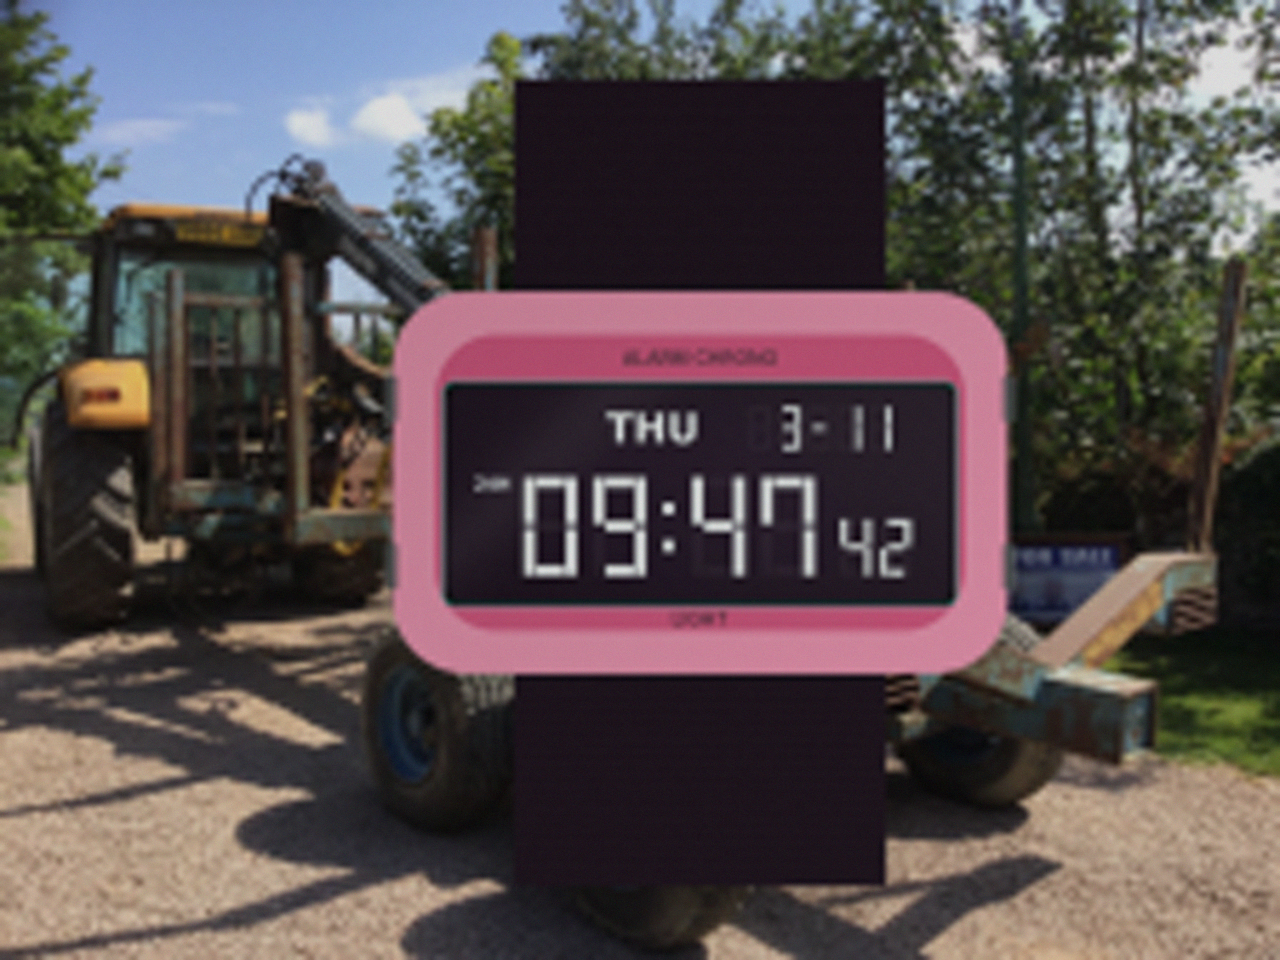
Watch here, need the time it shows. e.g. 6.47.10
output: 9.47.42
